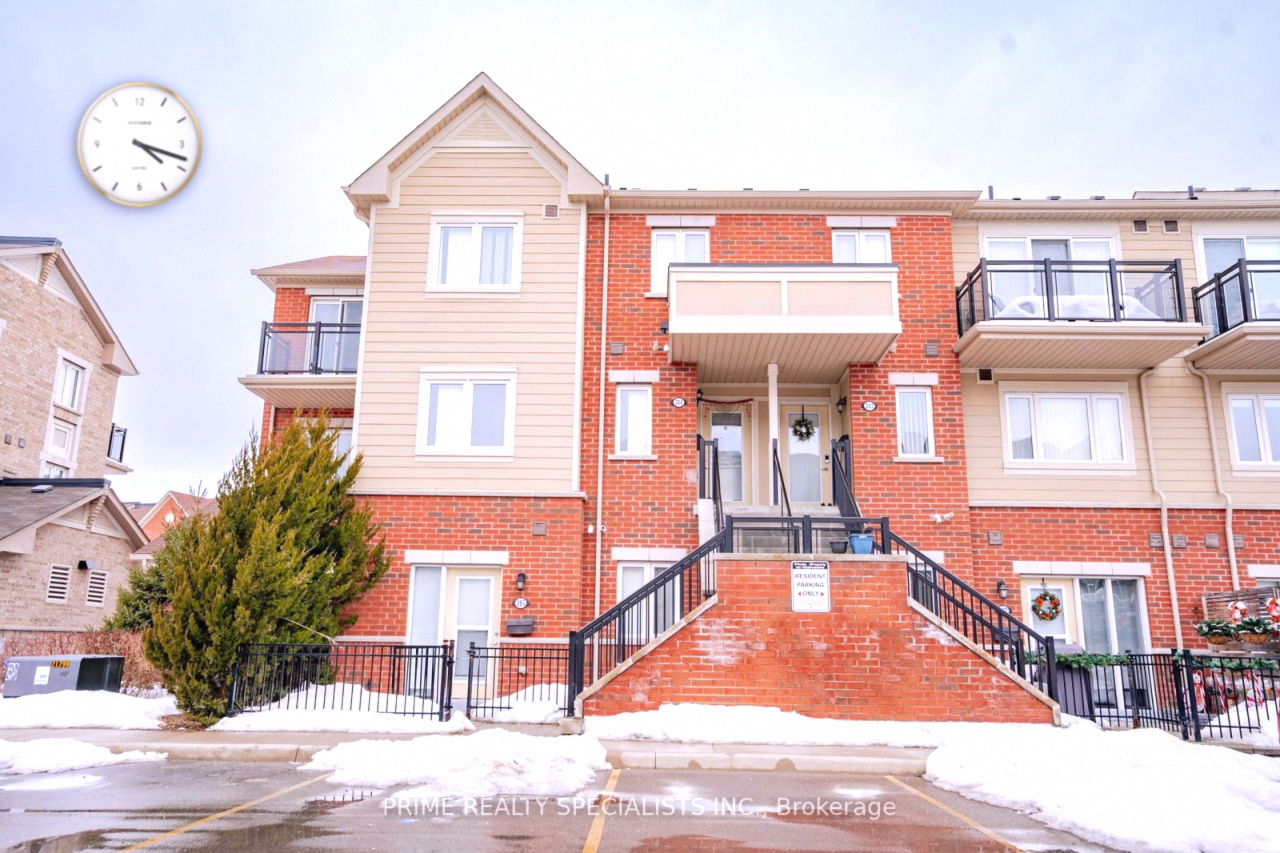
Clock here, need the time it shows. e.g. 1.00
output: 4.18
